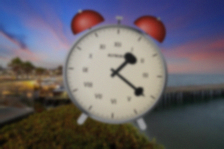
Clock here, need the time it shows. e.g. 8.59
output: 1.21
